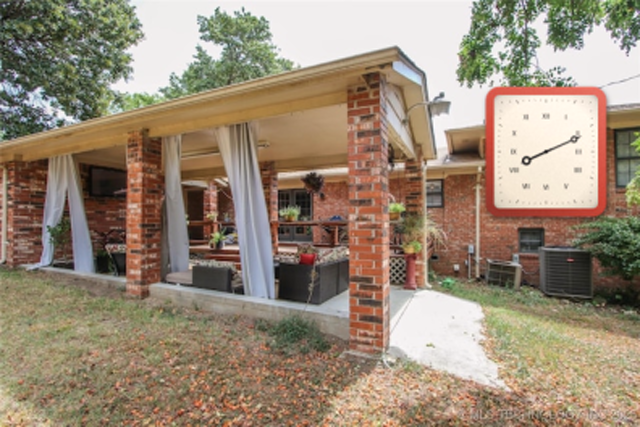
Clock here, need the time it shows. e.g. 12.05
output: 8.11
